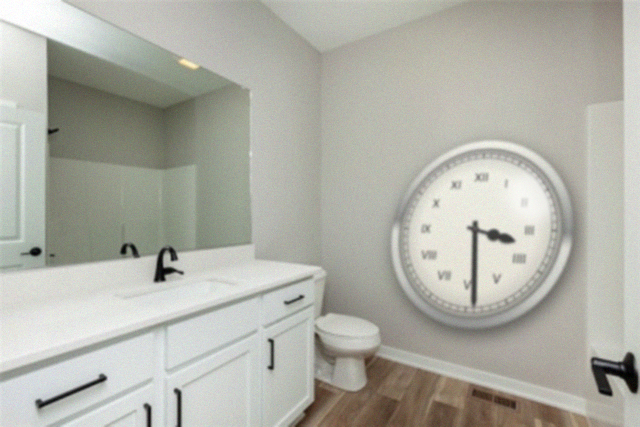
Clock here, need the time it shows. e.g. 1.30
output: 3.29
